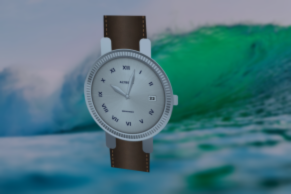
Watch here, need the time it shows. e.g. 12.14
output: 10.03
